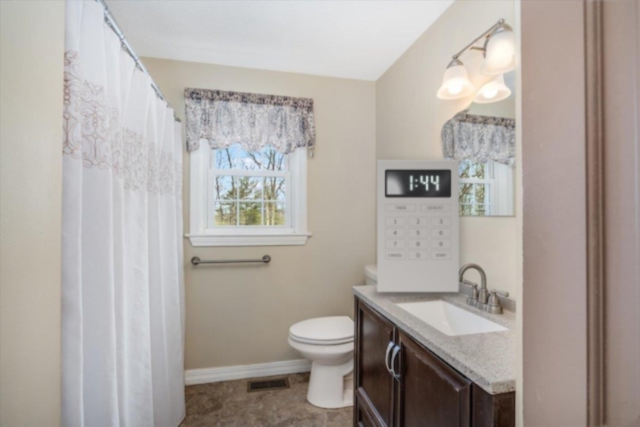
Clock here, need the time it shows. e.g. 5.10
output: 1.44
